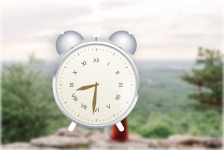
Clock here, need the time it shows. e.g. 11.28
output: 8.31
